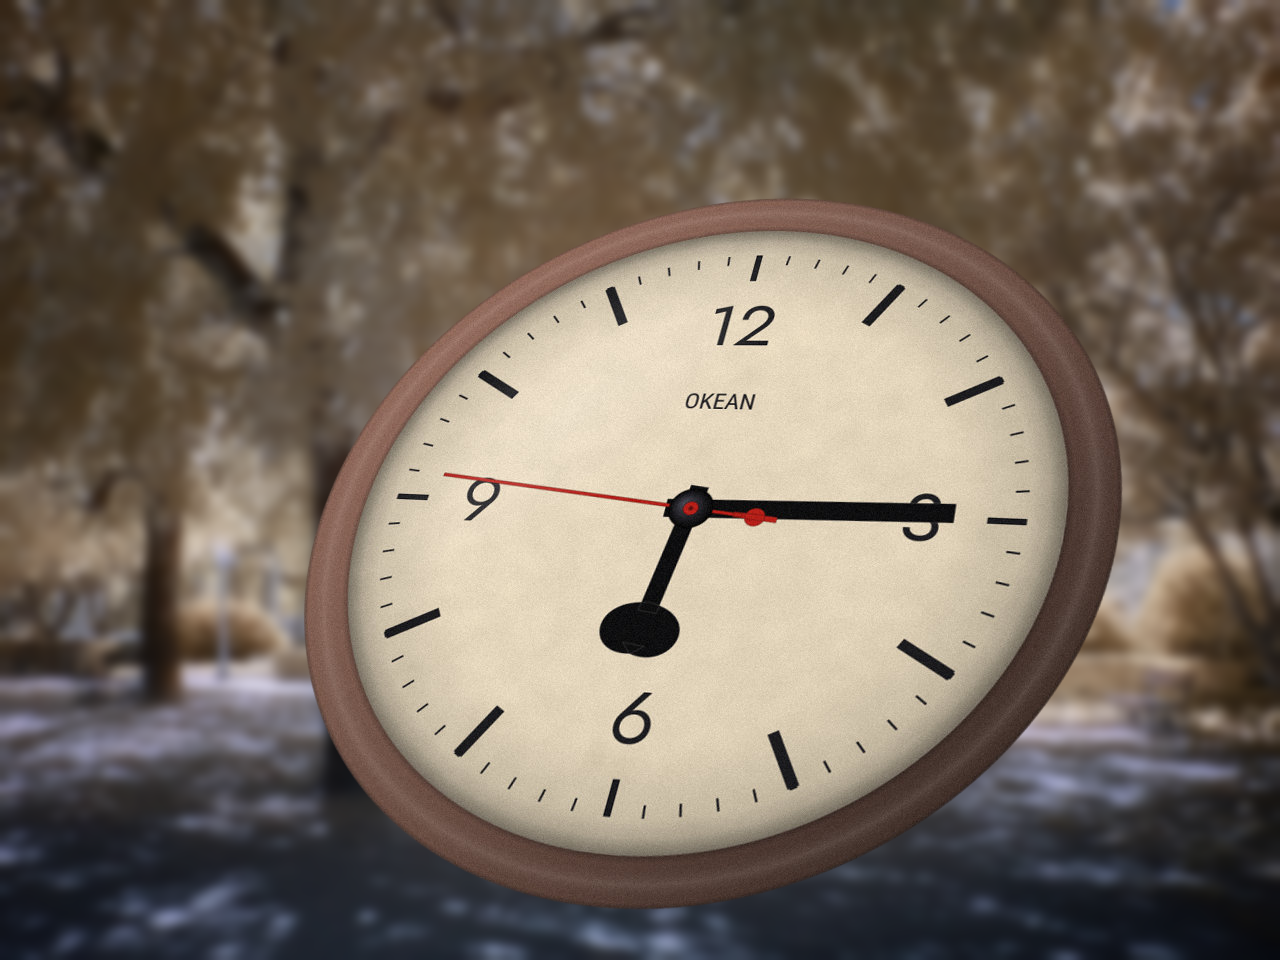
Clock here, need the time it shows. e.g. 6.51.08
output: 6.14.46
